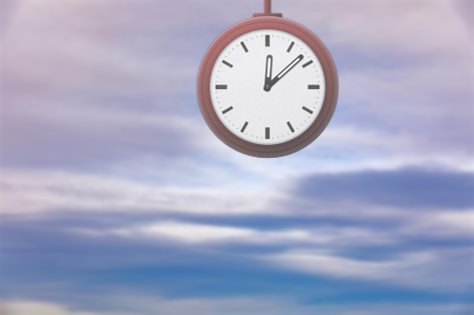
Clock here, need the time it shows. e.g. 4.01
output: 12.08
